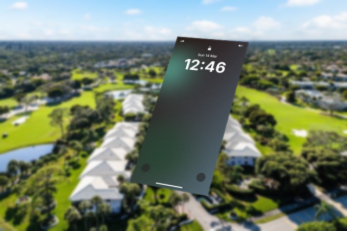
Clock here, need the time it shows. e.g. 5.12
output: 12.46
